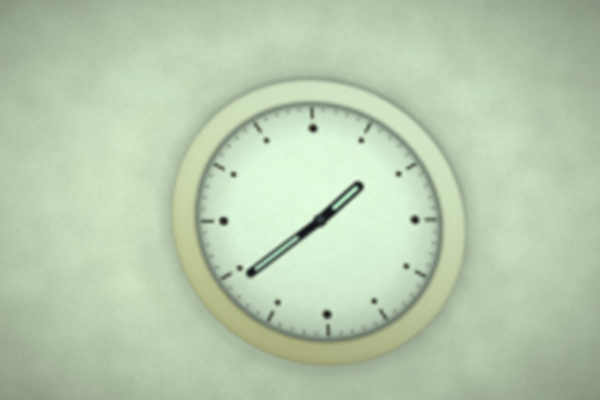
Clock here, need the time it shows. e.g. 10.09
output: 1.39
